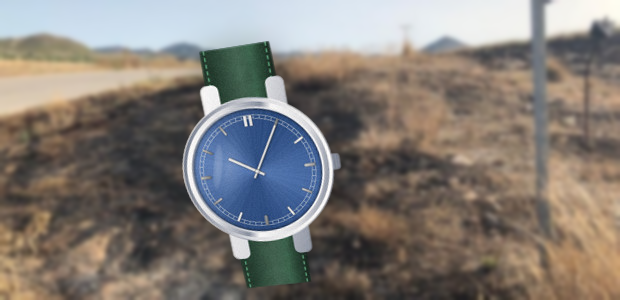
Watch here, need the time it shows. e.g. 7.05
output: 10.05
